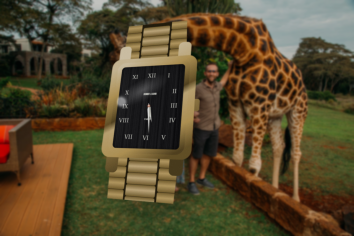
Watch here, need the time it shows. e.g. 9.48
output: 5.29
